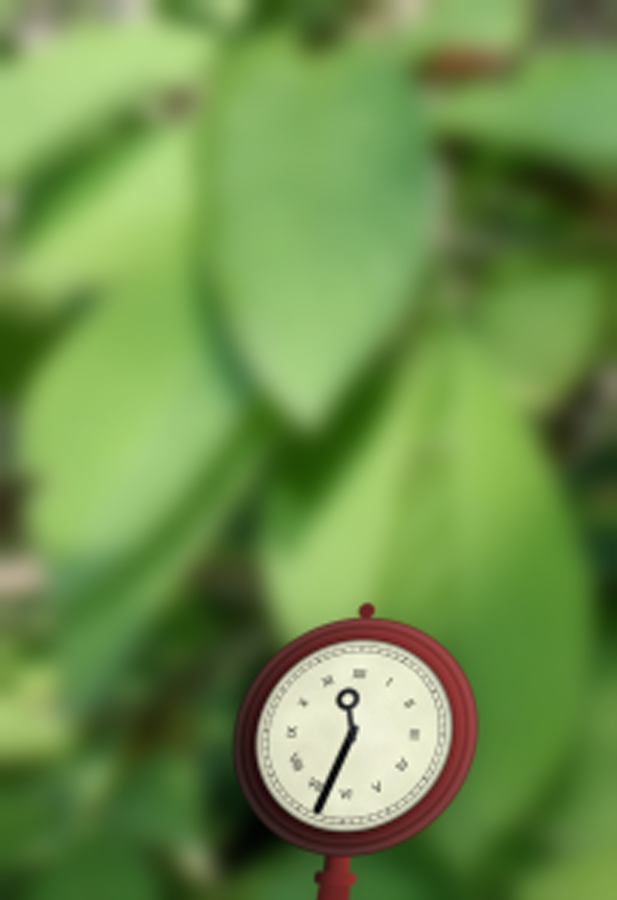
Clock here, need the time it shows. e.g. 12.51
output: 11.33
